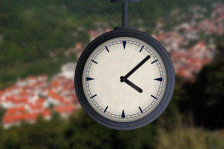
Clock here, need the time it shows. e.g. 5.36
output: 4.08
